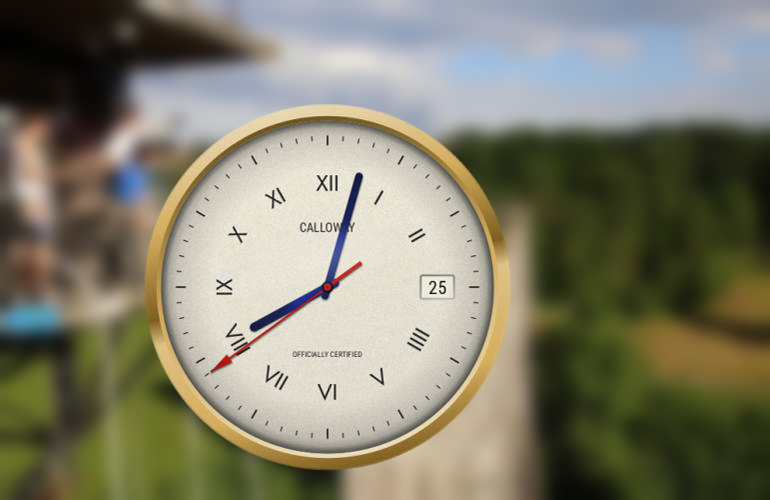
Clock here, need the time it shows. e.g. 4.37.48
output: 8.02.39
